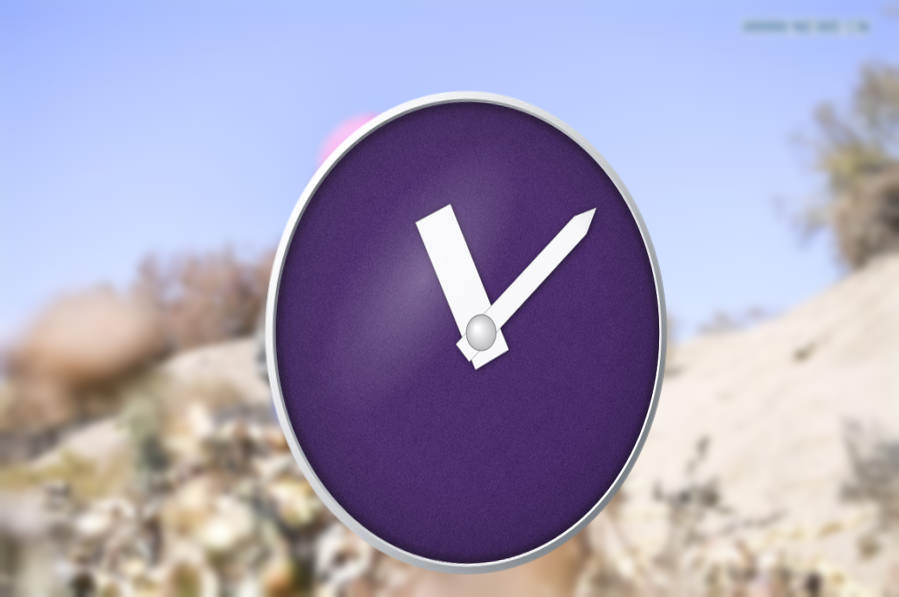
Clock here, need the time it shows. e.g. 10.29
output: 11.08
